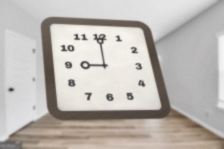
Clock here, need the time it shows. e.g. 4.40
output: 9.00
